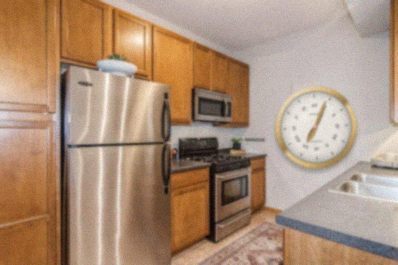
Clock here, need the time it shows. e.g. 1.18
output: 7.04
